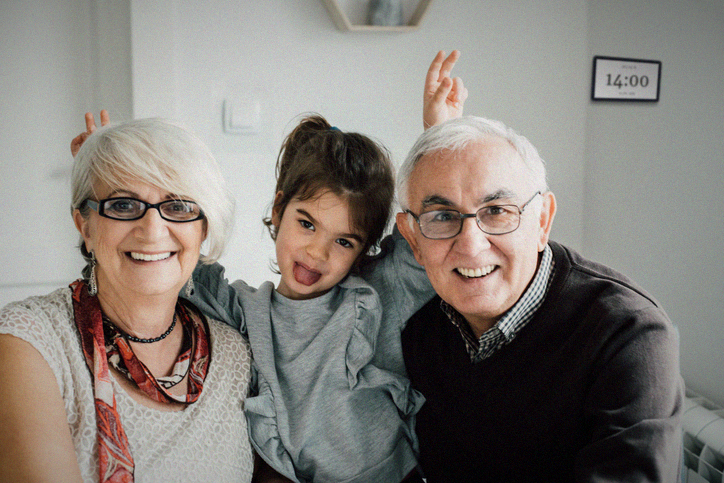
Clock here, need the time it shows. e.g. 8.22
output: 14.00
